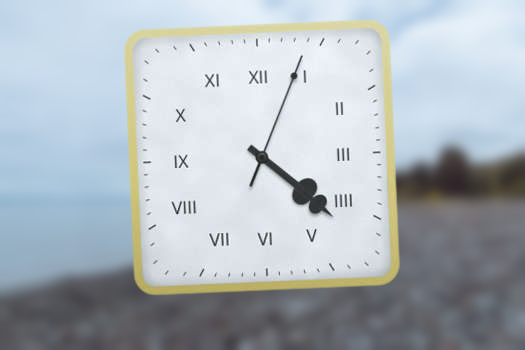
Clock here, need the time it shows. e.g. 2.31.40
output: 4.22.04
